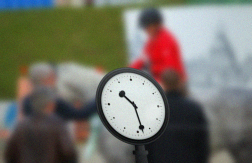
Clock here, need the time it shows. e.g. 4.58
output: 10.28
